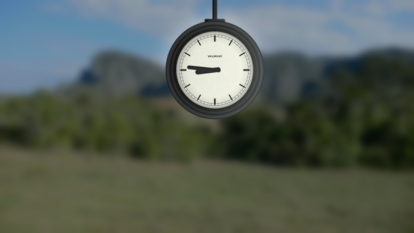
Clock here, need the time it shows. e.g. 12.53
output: 8.46
